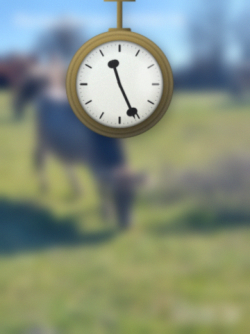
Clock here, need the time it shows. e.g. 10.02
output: 11.26
